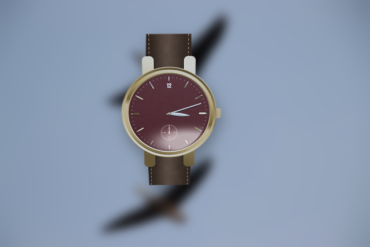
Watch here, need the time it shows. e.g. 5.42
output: 3.12
